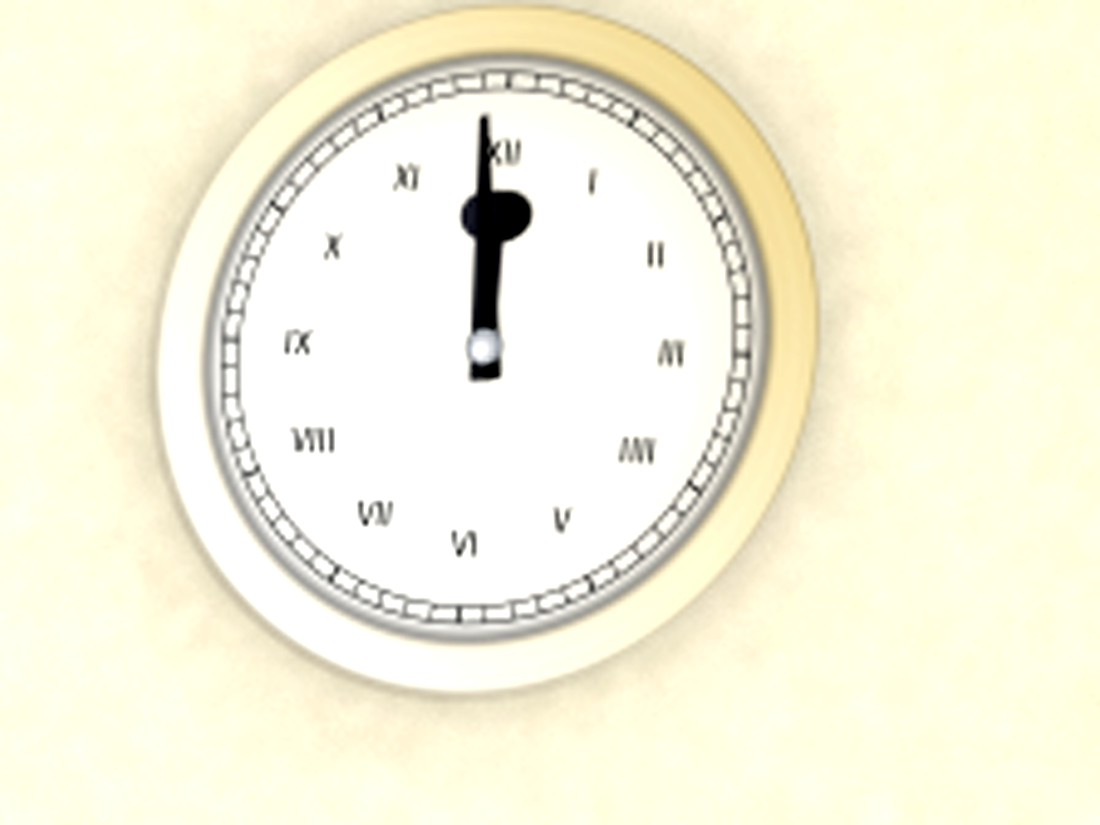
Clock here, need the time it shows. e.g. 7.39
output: 11.59
